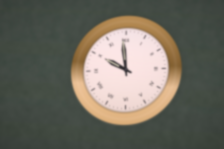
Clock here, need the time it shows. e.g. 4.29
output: 9.59
